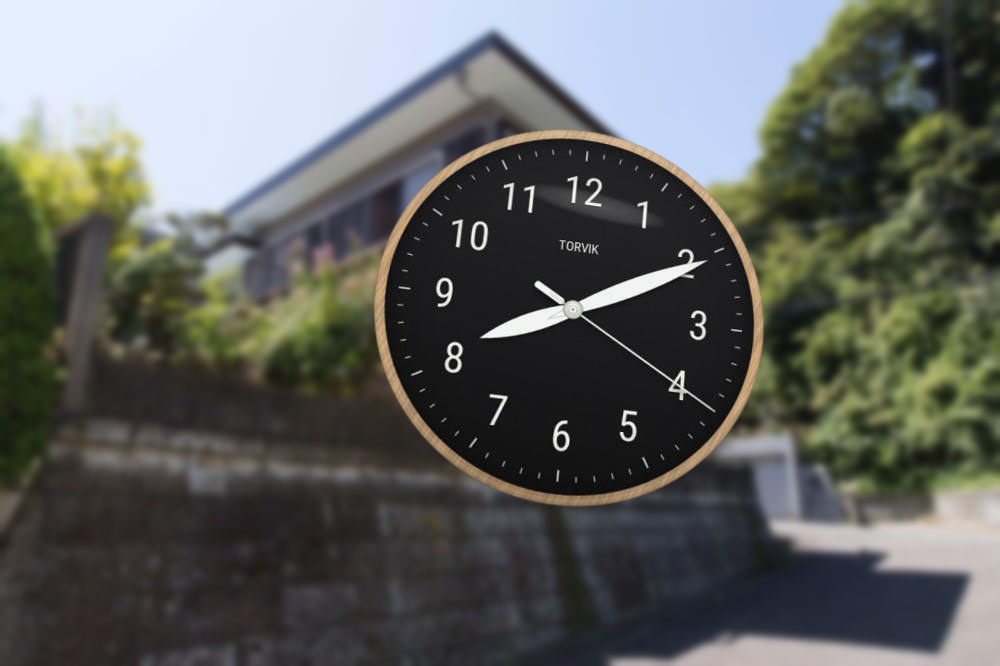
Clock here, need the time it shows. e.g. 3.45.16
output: 8.10.20
